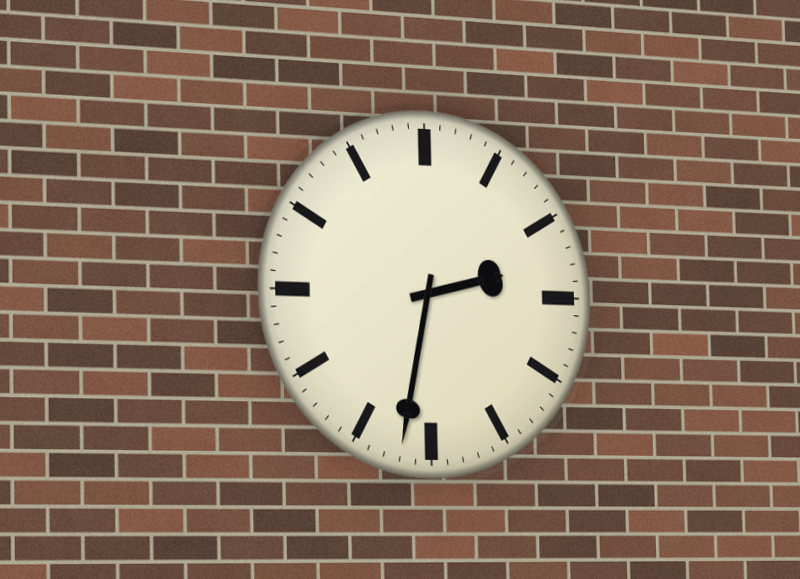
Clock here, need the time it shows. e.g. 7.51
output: 2.32
